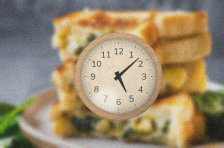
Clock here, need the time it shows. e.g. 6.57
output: 5.08
